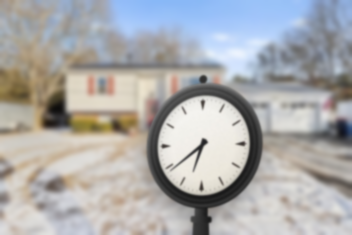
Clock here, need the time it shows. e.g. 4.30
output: 6.39
